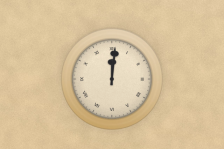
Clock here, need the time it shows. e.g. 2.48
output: 12.01
